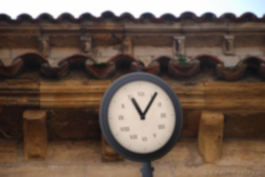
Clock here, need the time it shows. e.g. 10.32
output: 11.06
